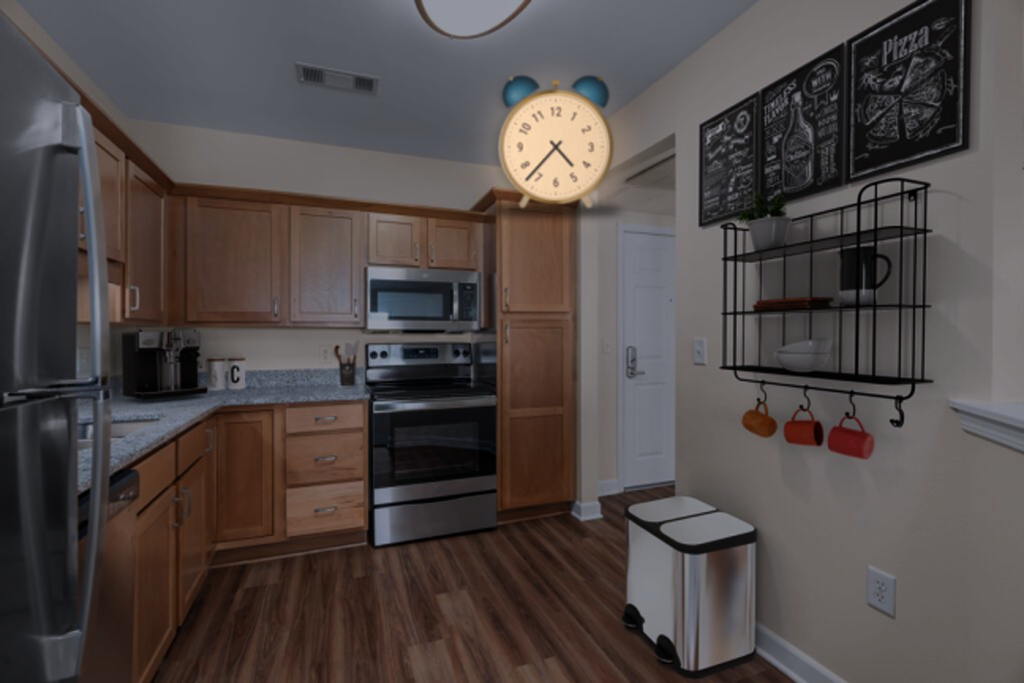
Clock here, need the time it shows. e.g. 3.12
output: 4.37
